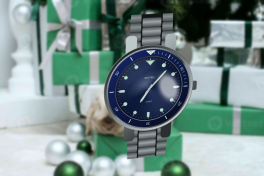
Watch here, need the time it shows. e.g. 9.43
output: 7.07
